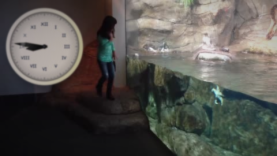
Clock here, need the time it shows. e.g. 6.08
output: 8.46
